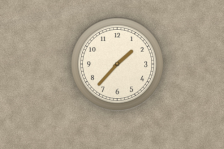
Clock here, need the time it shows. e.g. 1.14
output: 1.37
